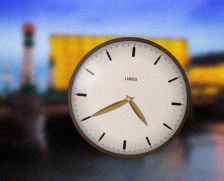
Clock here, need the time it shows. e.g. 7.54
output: 4.40
